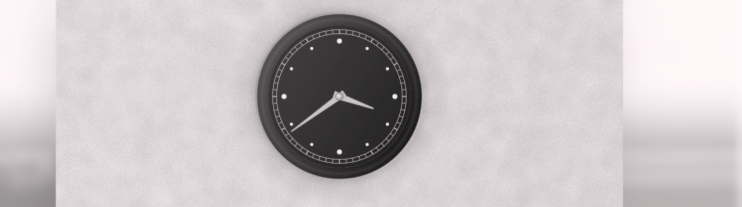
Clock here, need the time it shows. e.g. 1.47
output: 3.39
